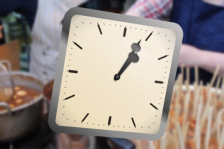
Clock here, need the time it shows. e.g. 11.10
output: 1.04
